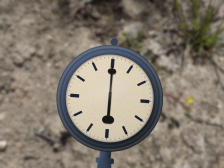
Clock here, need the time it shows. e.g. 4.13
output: 6.00
